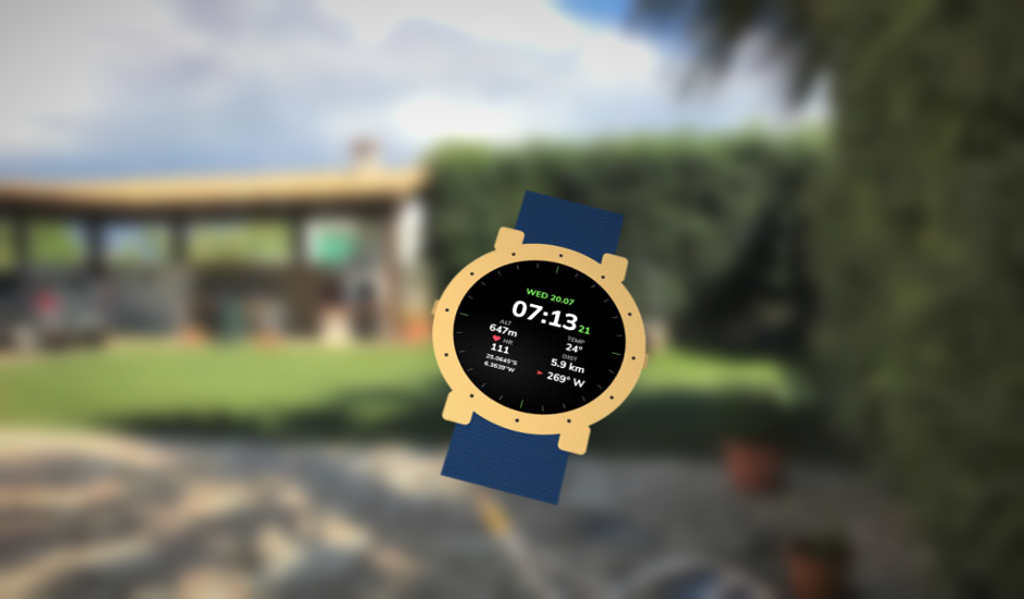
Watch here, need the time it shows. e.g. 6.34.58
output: 7.13.21
